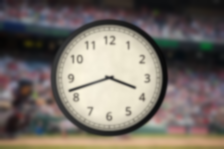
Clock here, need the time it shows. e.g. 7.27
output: 3.42
